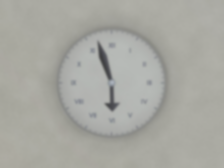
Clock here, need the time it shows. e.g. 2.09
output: 5.57
